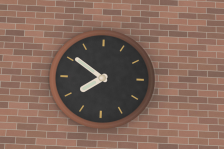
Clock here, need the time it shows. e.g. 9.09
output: 7.51
